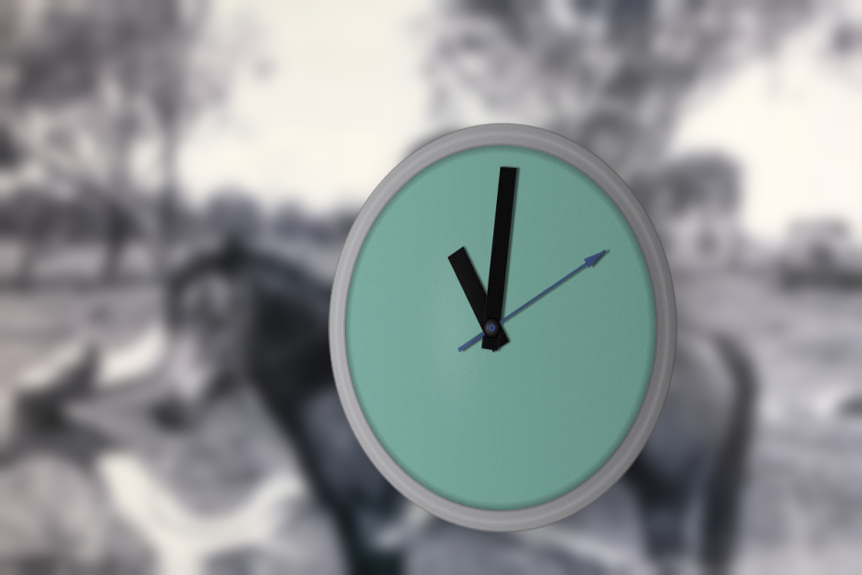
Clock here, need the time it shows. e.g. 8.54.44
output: 11.01.10
